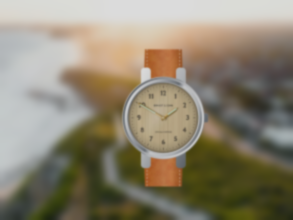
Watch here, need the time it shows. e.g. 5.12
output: 1.50
